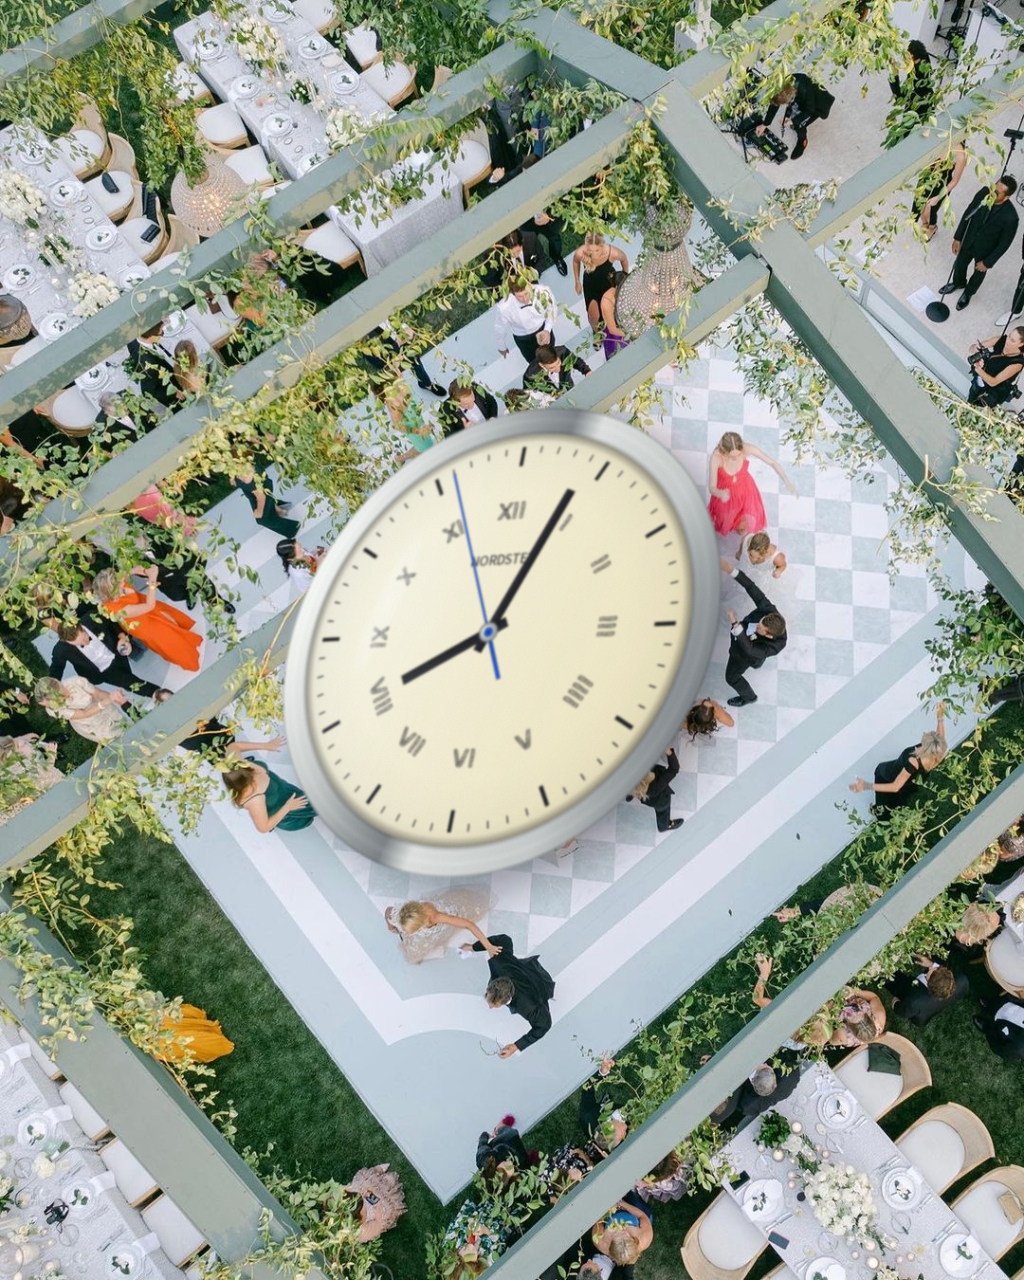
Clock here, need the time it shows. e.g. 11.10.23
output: 8.03.56
